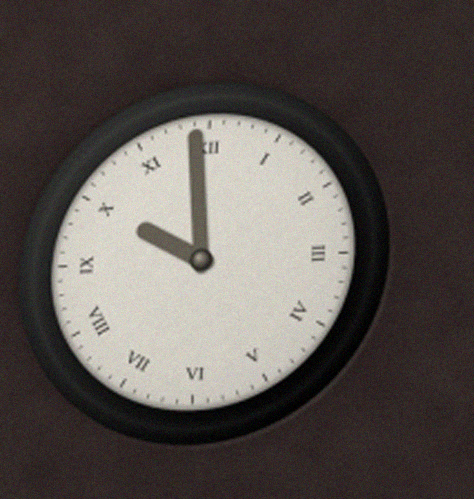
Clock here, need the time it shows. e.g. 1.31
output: 9.59
